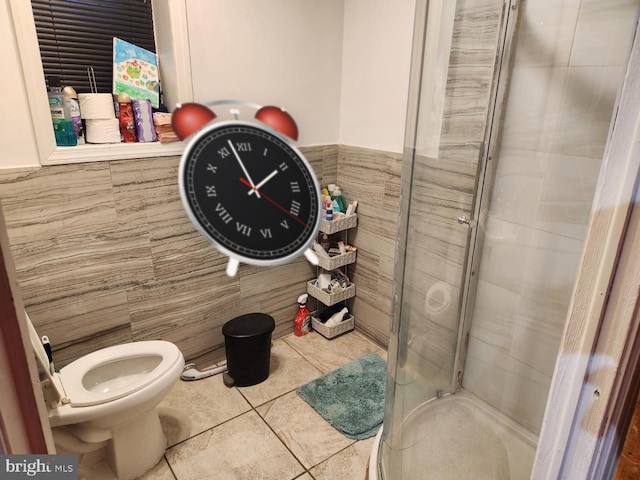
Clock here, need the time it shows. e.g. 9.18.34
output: 1.57.22
